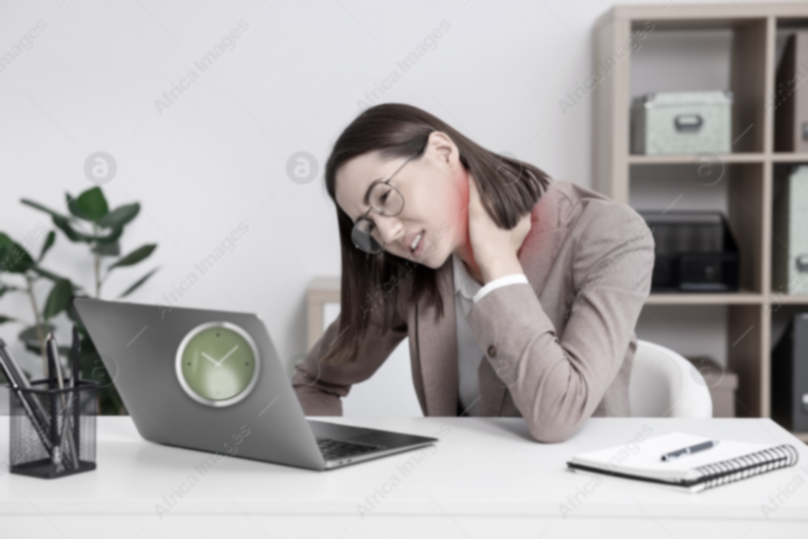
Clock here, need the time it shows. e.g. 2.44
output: 10.08
